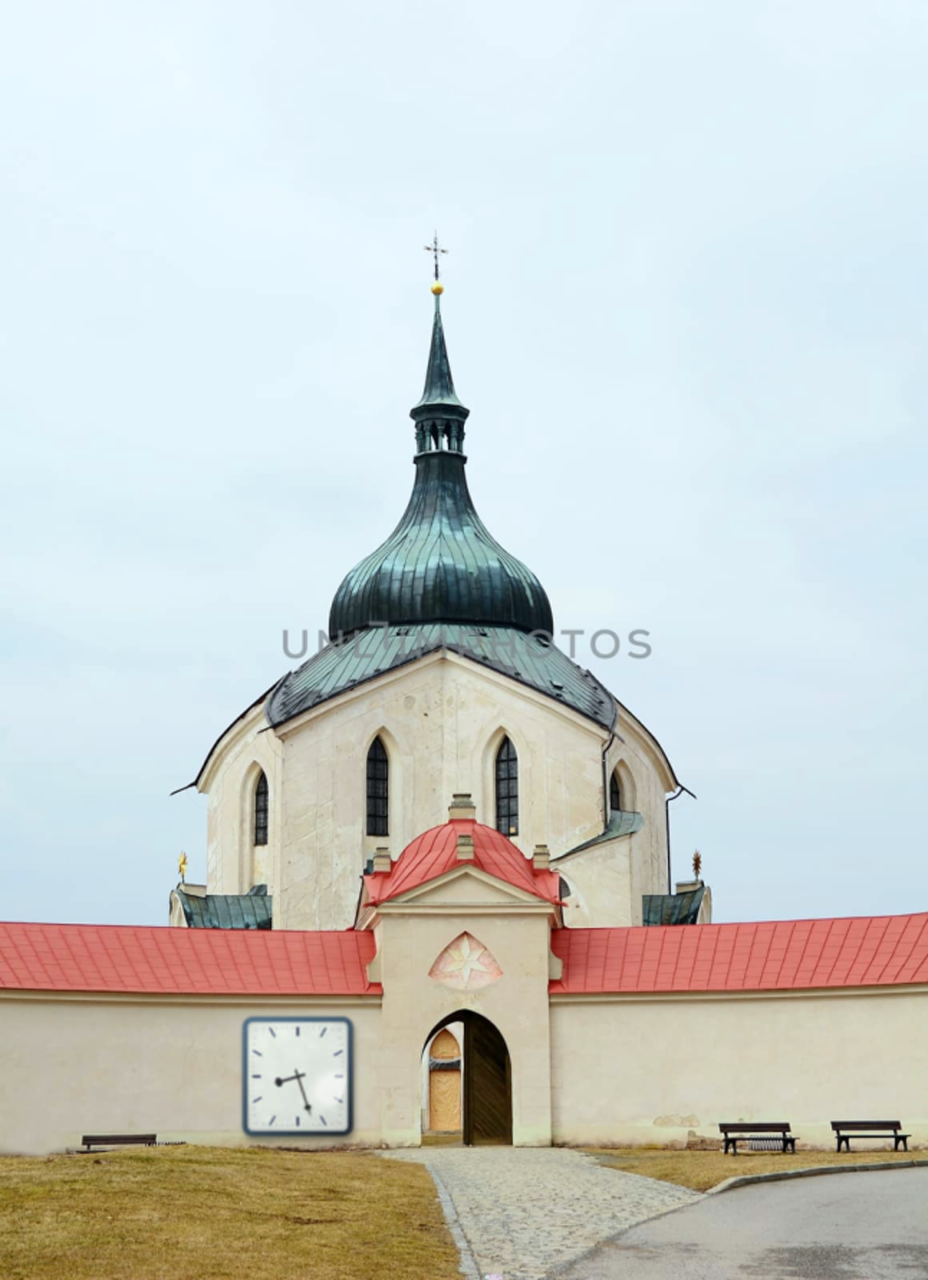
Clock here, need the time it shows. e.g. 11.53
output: 8.27
